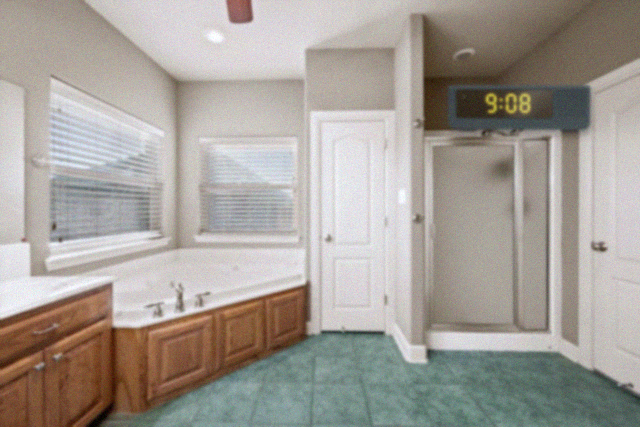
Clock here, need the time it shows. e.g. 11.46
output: 9.08
